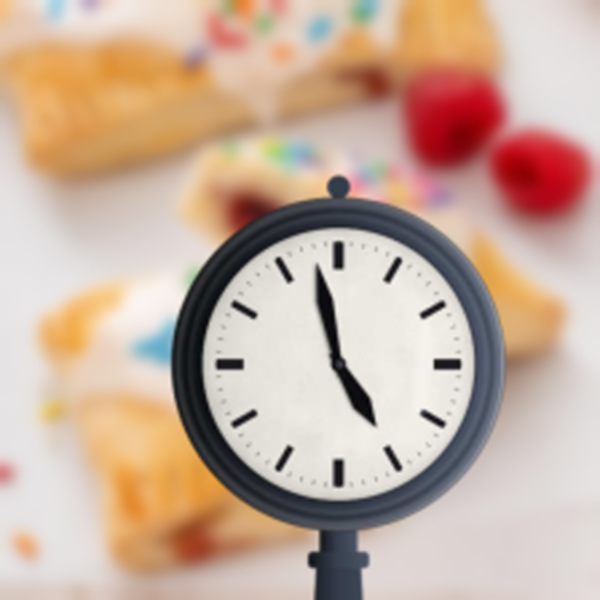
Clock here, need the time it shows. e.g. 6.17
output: 4.58
